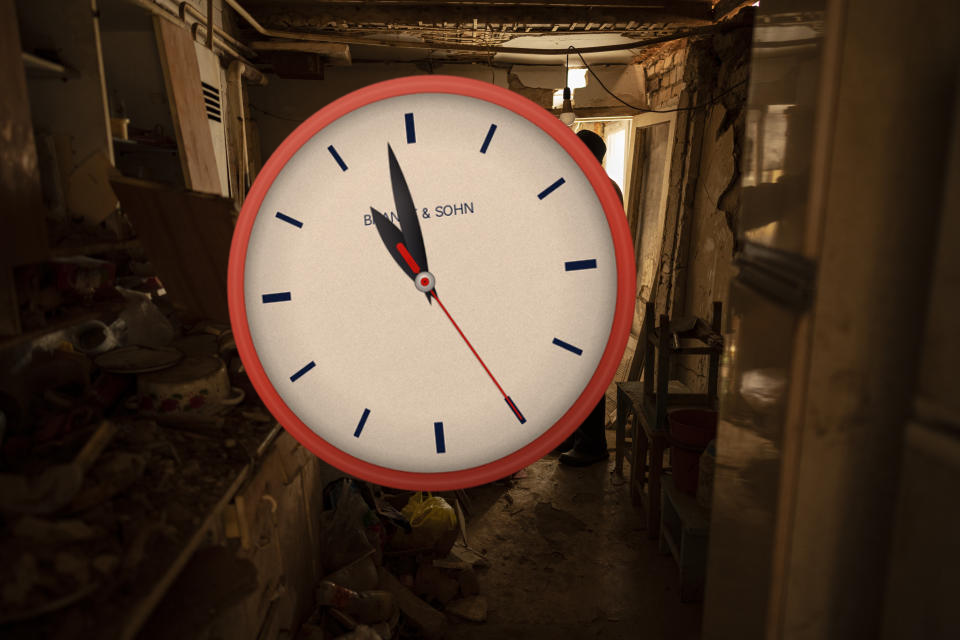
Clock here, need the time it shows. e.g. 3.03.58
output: 10.58.25
